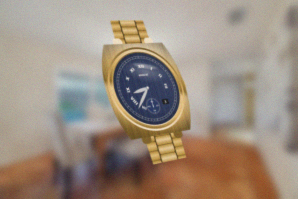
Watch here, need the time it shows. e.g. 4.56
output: 8.37
